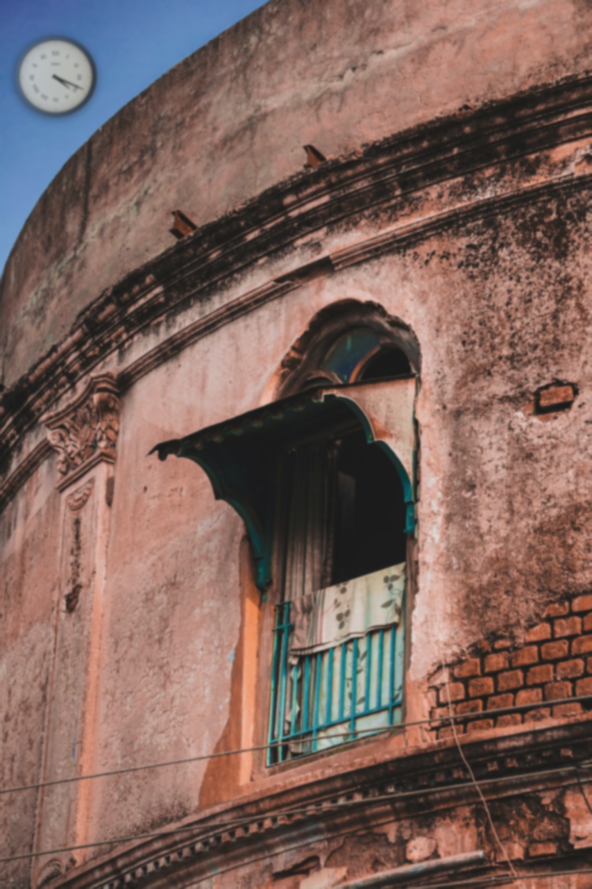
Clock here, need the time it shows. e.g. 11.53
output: 4.19
